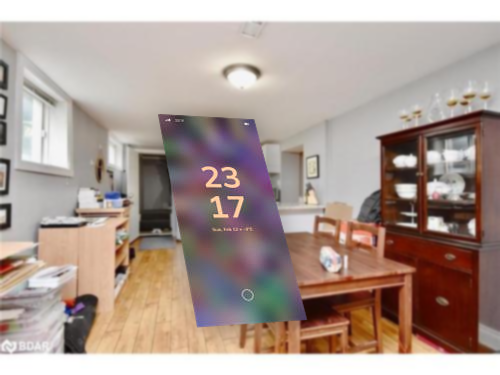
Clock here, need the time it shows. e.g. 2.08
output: 23.17
